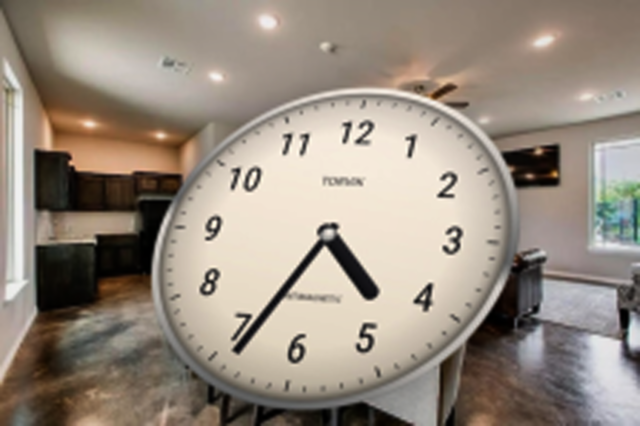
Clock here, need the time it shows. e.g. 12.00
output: 4.34
